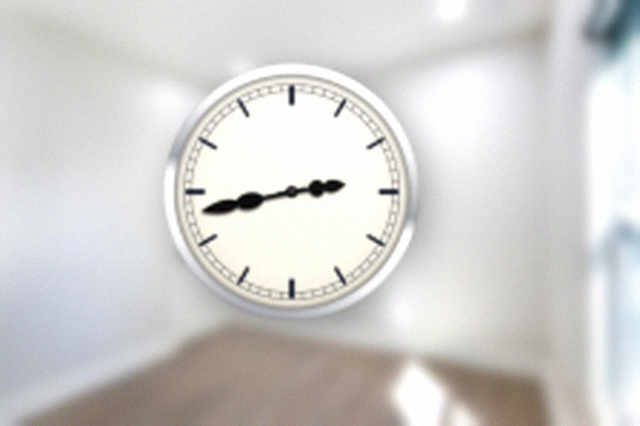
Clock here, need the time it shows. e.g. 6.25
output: 2.43
